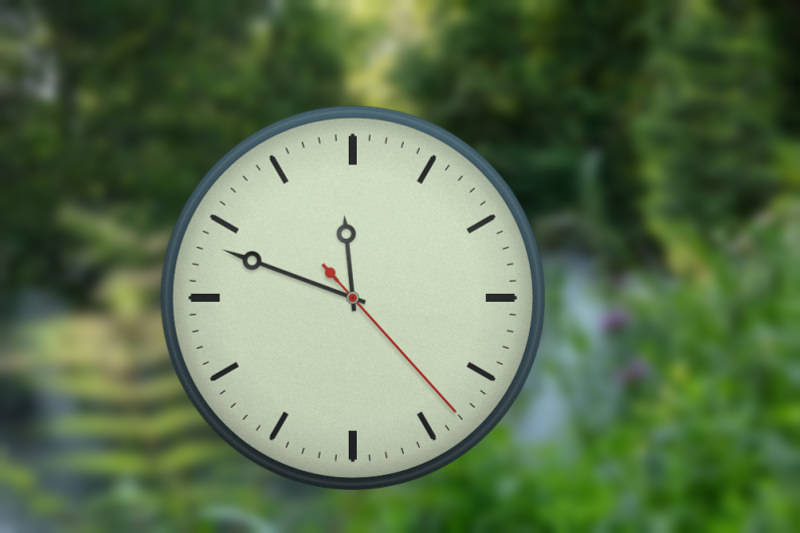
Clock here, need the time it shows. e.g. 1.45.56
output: 11.48.23
